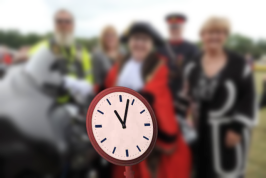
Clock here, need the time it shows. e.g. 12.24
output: 11.03
